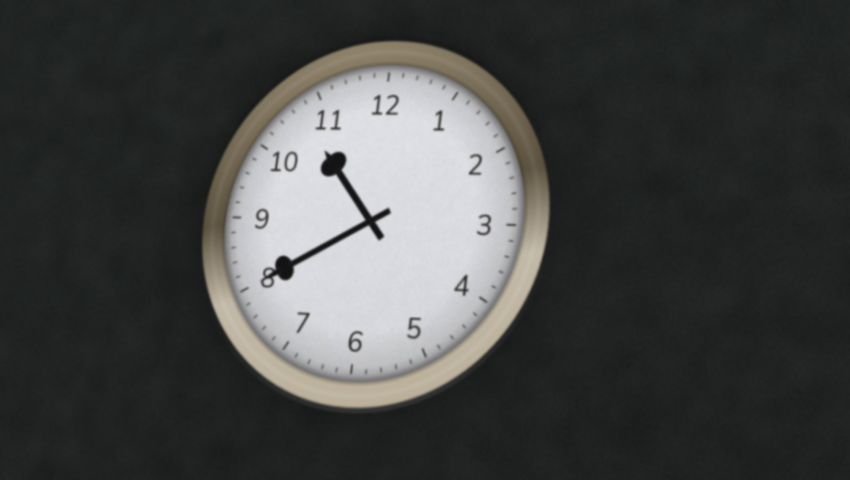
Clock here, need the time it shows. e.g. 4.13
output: 10.40
